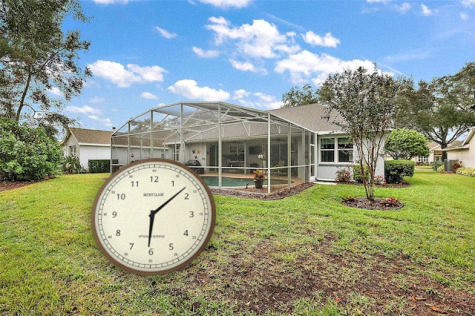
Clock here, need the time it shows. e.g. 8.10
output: 6.08
